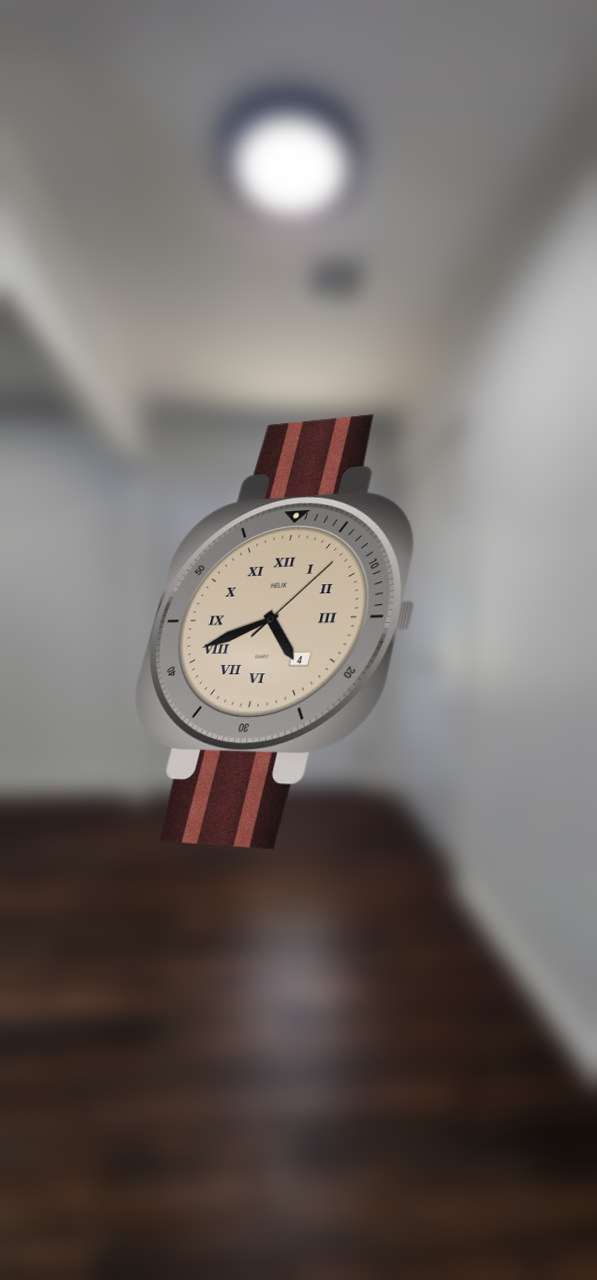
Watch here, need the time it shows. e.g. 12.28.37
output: 4.41.07
